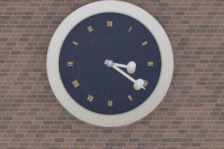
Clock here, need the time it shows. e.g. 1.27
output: 3.21
